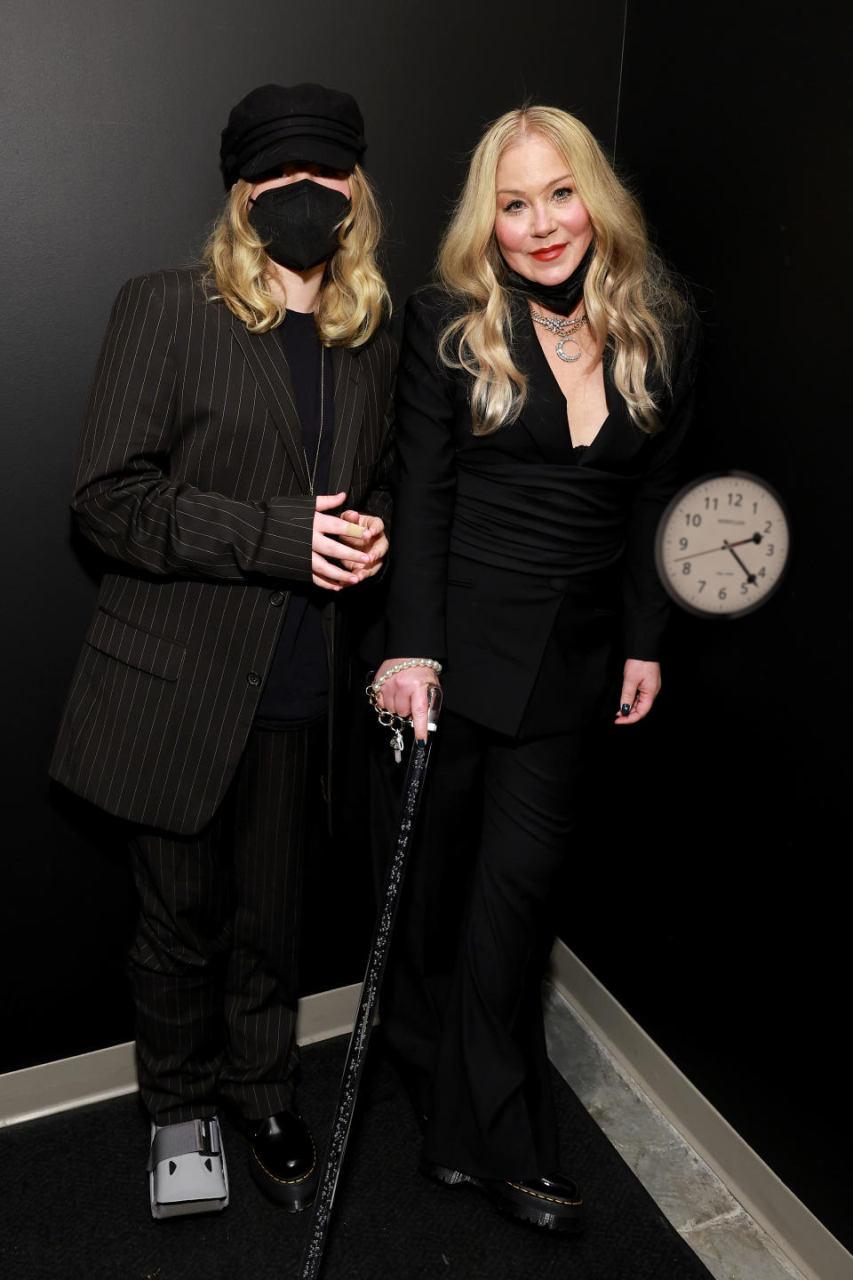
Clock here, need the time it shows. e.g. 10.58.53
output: 2.22.42
